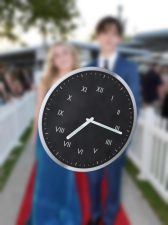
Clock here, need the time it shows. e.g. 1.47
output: 7.16
